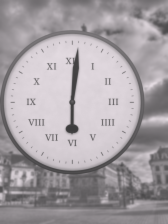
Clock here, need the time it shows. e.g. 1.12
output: 6.01
